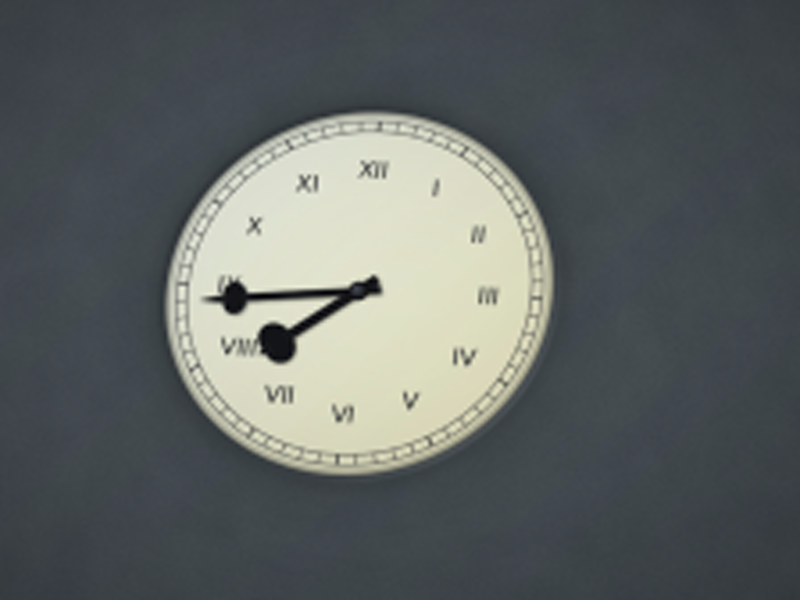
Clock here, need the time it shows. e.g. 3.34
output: 7.44
